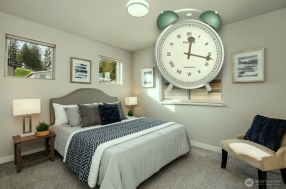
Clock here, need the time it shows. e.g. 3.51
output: 12.17
